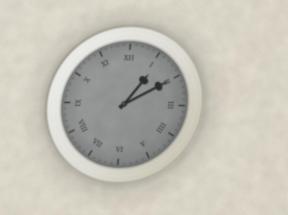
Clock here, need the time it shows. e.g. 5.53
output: 1.10
